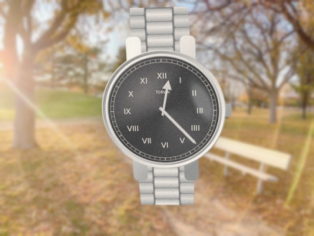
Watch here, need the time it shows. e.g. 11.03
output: 12.23
